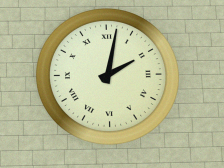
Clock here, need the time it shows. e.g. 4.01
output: 2.02
